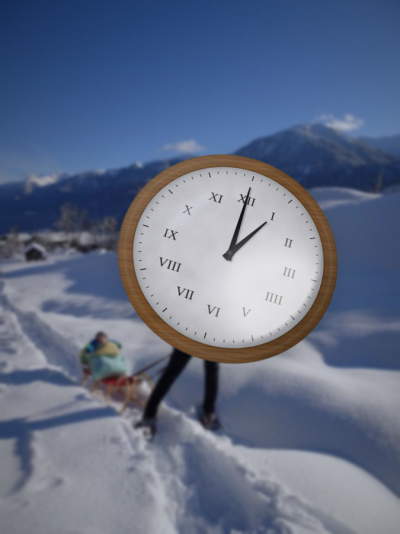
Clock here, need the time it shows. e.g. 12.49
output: 1.00
